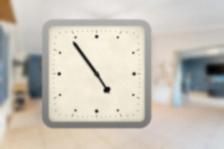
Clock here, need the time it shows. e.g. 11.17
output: 4.54
